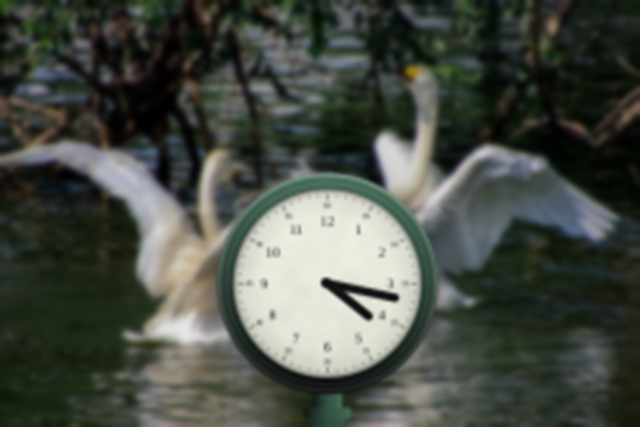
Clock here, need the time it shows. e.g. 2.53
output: 4.17
